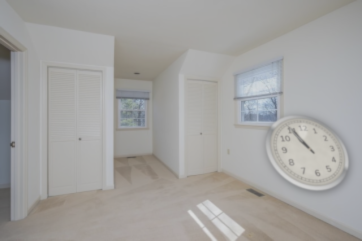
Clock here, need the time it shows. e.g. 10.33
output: 10.55
